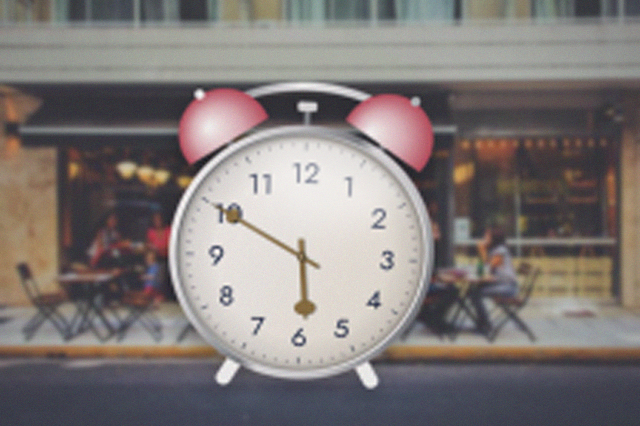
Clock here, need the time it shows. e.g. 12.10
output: 5.50
